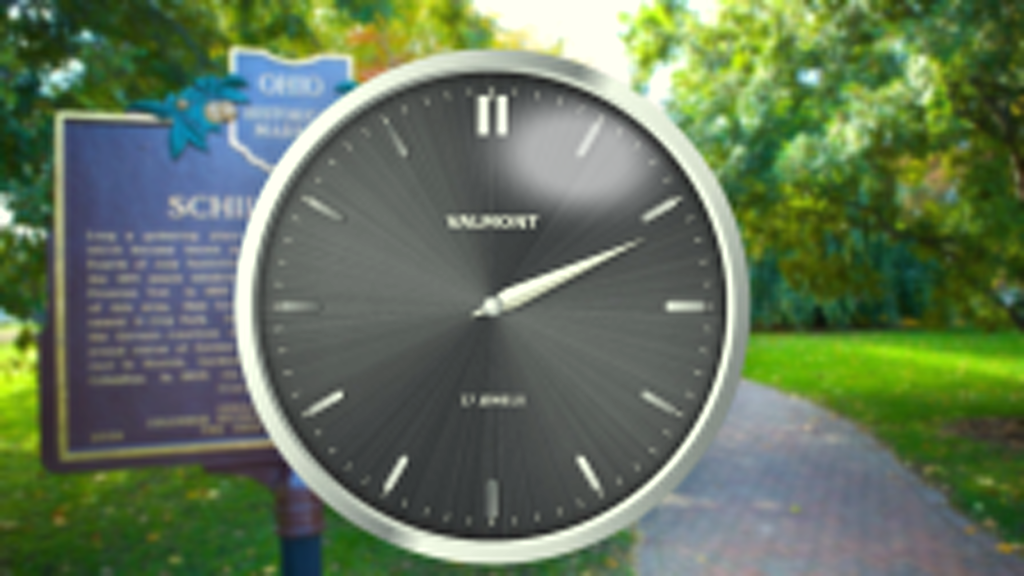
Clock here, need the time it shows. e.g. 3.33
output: 2.11
